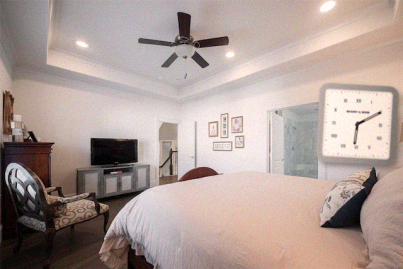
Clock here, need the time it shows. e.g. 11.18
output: 6.10
